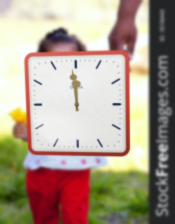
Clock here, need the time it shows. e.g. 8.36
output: 11.59
